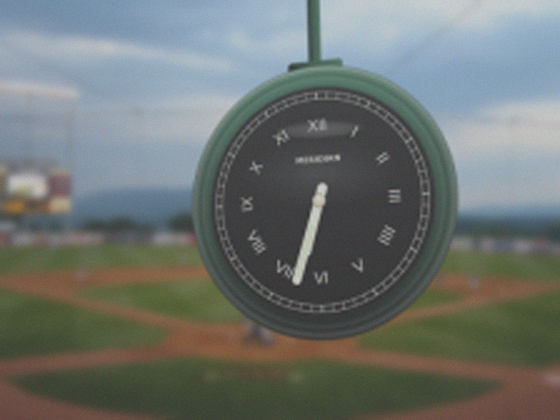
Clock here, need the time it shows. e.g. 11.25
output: 6.33
